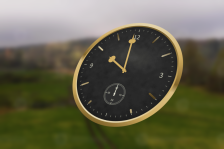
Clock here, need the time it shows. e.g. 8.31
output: 9.59
